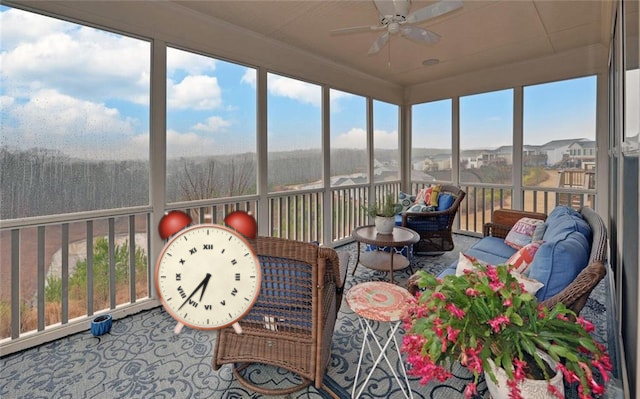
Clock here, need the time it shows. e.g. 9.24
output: 6.37
